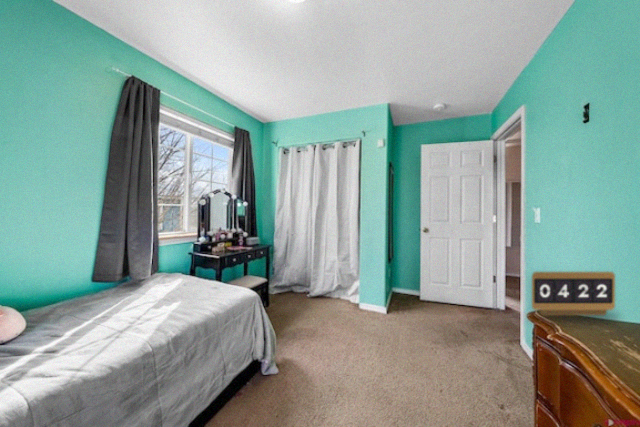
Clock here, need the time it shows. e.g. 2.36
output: 4.22
